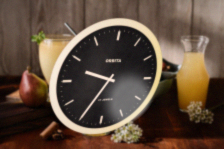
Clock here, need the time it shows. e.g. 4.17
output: 9.35
